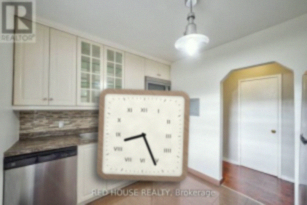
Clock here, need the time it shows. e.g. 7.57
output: 8.26
